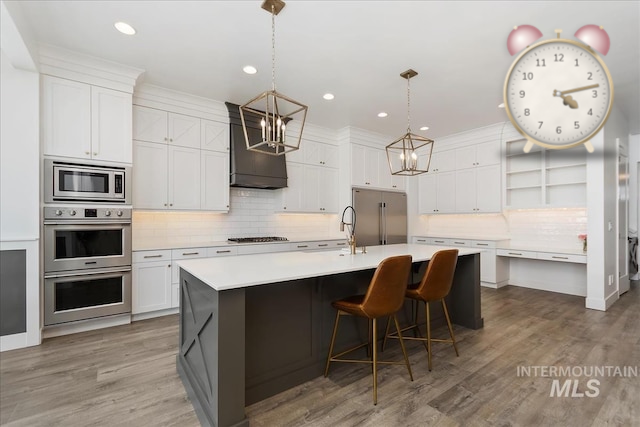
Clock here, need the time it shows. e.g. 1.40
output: 4.13
